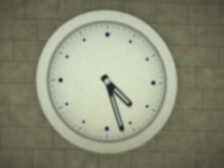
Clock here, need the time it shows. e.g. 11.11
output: 4.27
